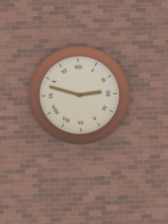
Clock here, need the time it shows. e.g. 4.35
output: 2.48
